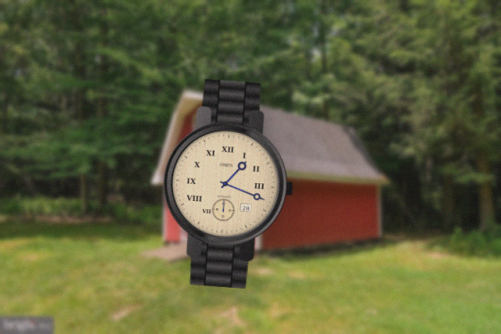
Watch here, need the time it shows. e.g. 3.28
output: 1.18
